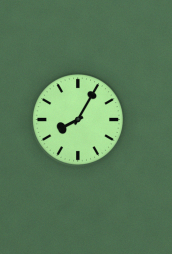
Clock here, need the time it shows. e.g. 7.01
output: 8.05
